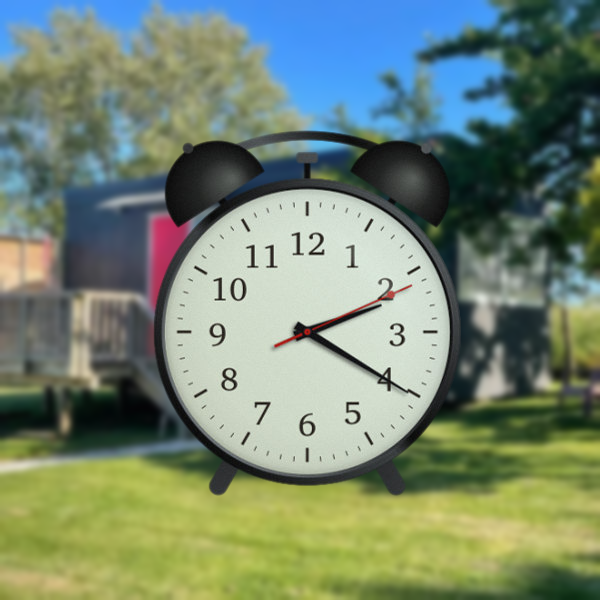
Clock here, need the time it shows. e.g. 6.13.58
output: 2.20.11
